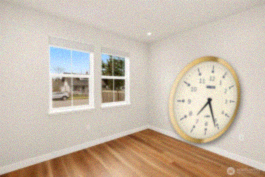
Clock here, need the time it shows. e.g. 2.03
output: 7.26
